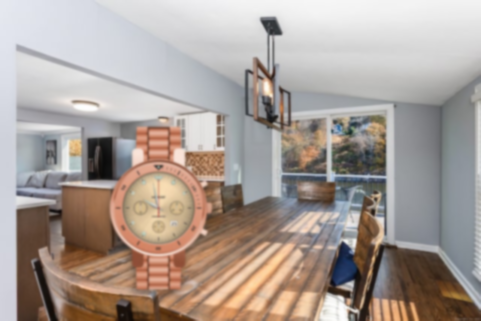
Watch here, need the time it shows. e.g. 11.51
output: 9.58
